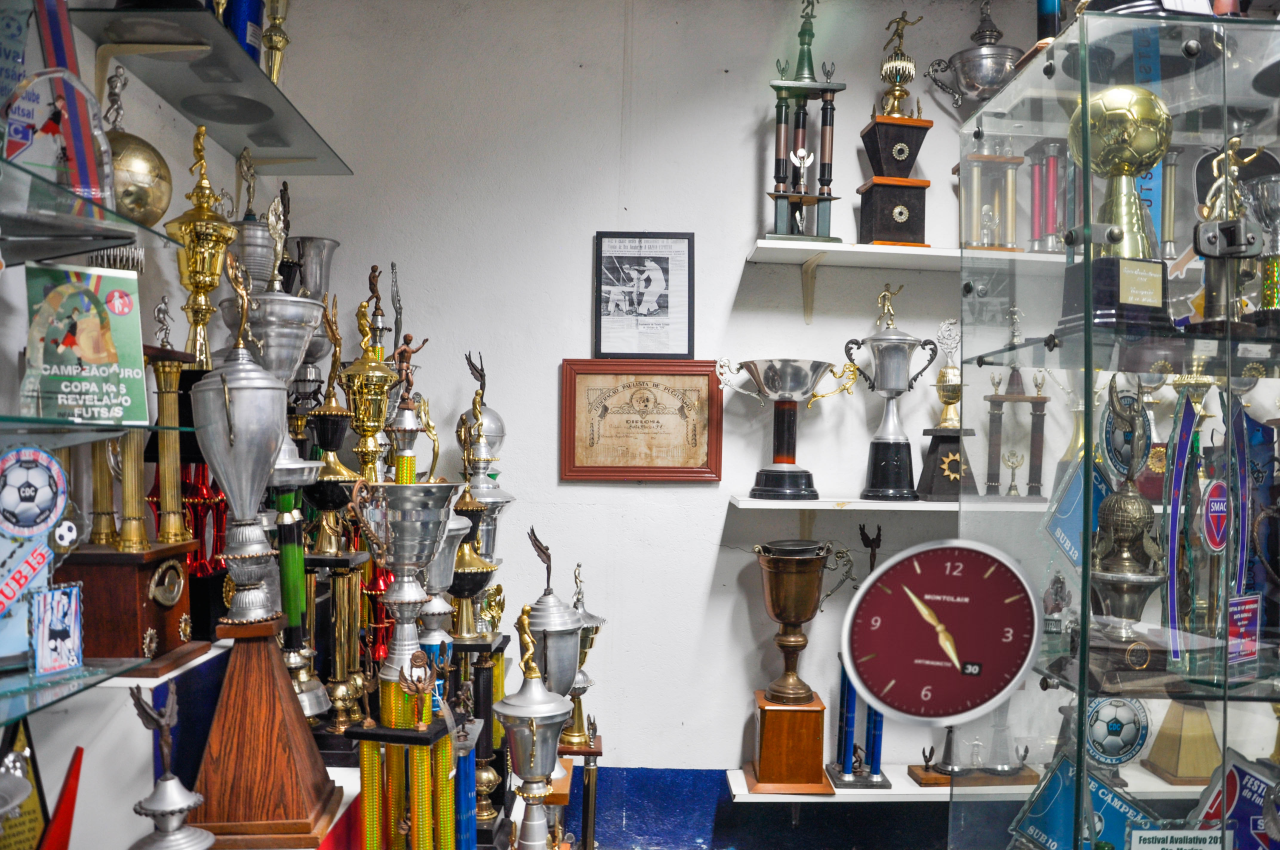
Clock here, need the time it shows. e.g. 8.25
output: 4.52
